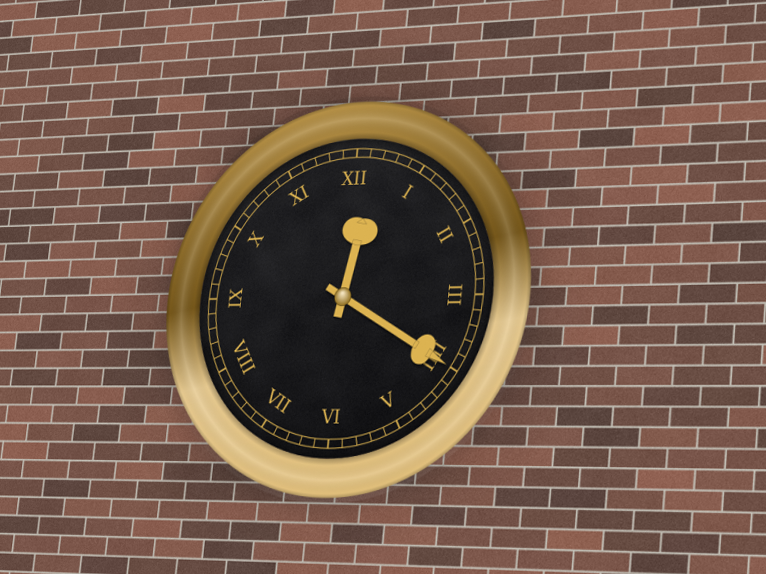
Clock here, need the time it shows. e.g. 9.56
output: 12.20
